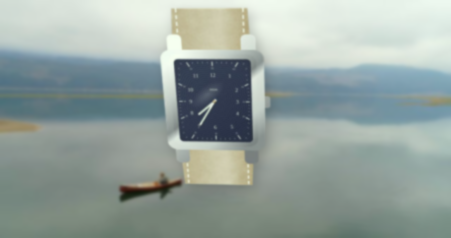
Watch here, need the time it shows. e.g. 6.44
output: 7.35
